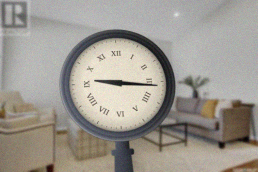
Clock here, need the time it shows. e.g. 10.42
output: 9.16
